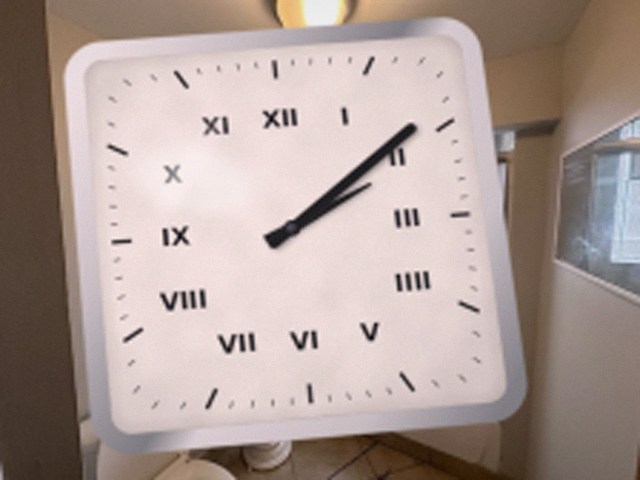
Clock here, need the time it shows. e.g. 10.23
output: 2.09
